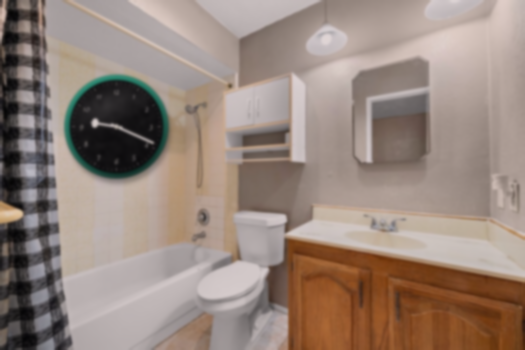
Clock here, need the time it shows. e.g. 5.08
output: 9.19
